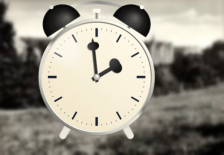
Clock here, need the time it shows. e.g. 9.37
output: 1.59
